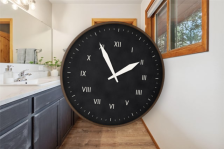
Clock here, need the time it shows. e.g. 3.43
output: 1.55
